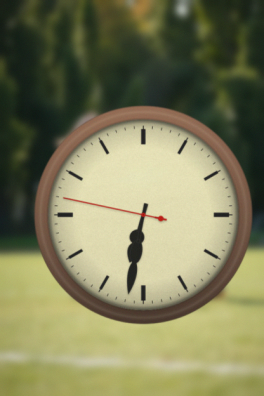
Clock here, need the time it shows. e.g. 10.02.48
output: 6.31.47
